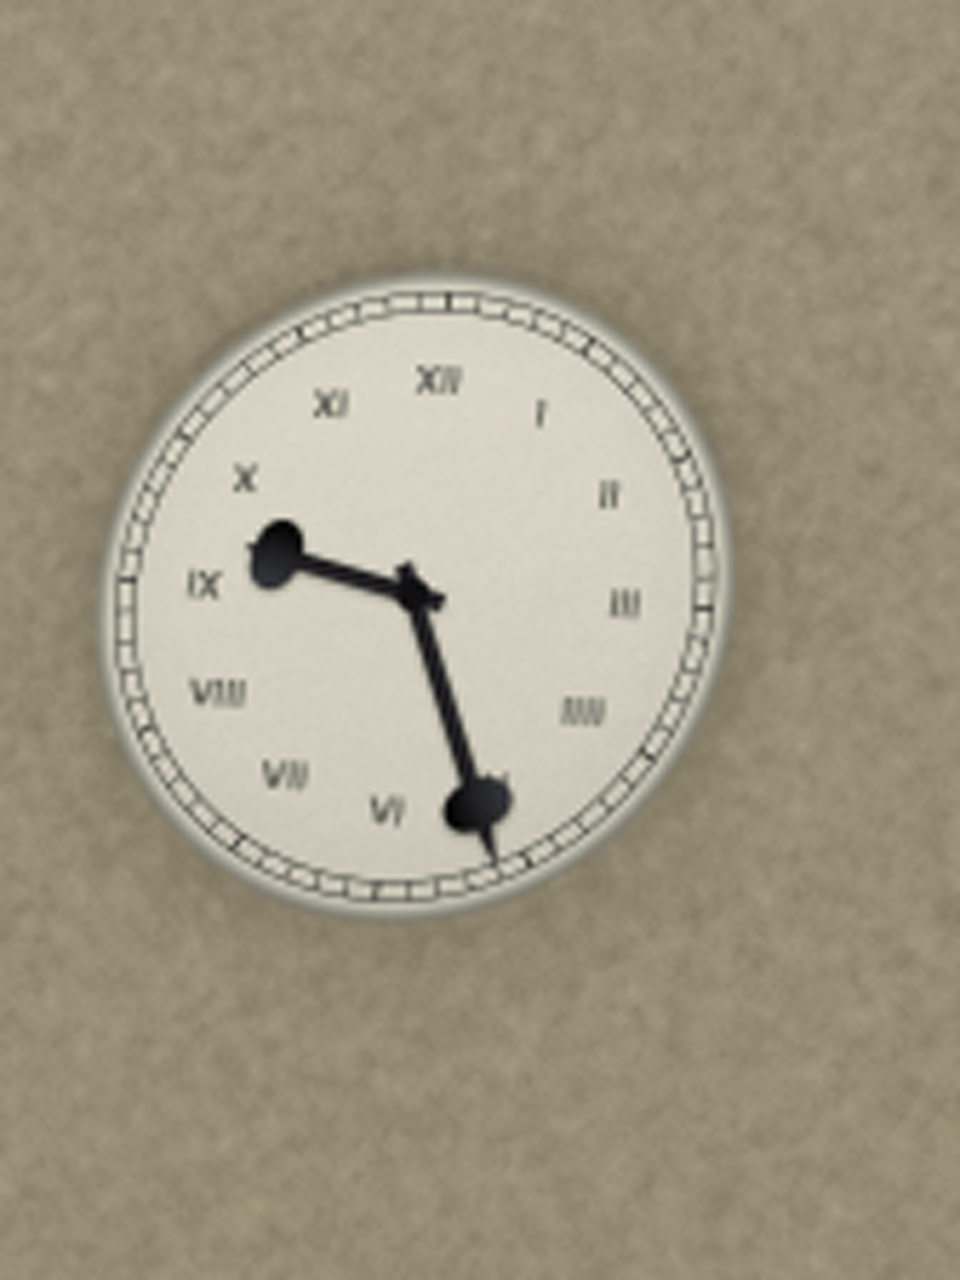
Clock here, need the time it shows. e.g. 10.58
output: 9.26
